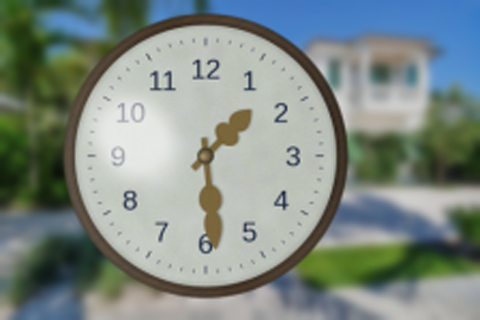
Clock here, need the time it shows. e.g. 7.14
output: 1.29
